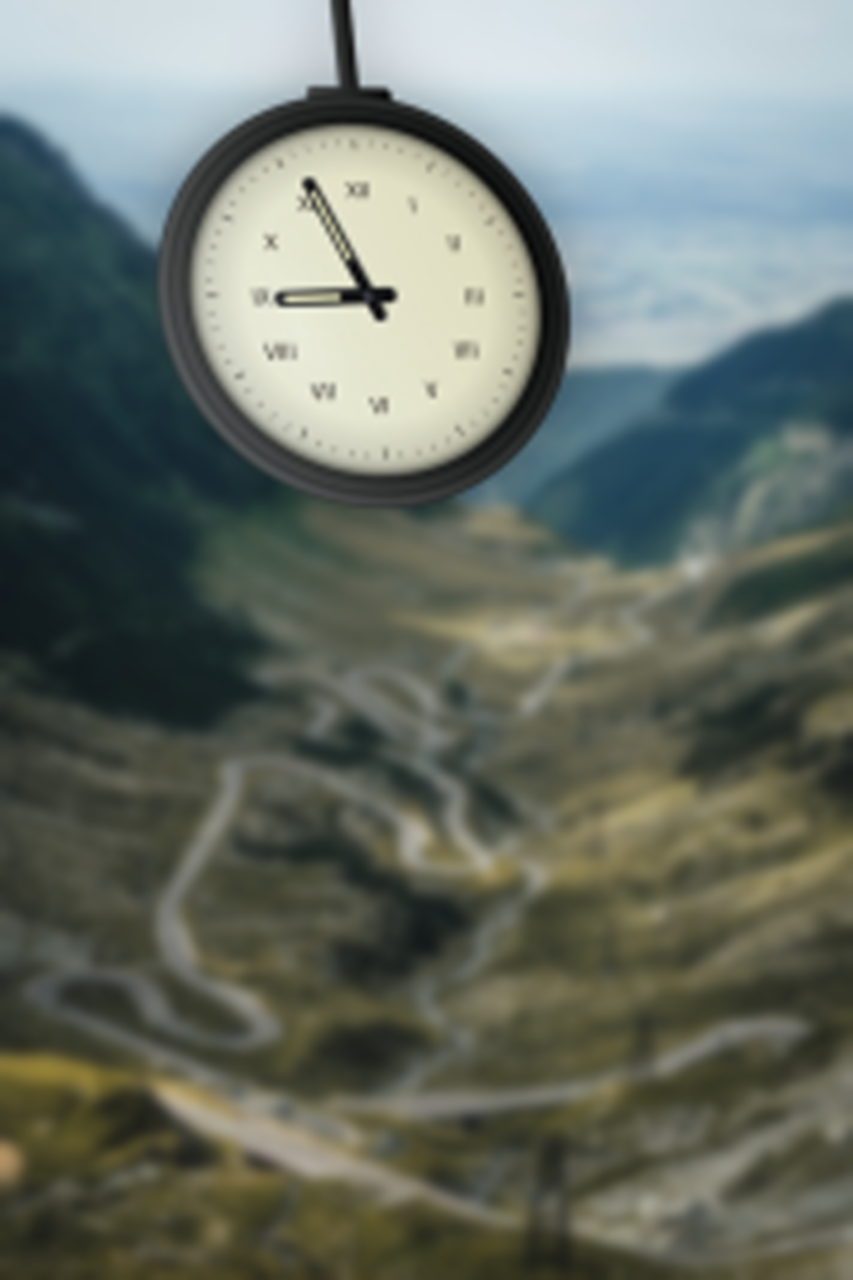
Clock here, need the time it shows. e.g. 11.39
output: 8.56
